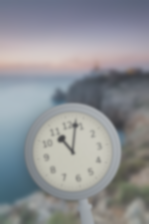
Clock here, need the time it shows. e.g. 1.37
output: 11.03
